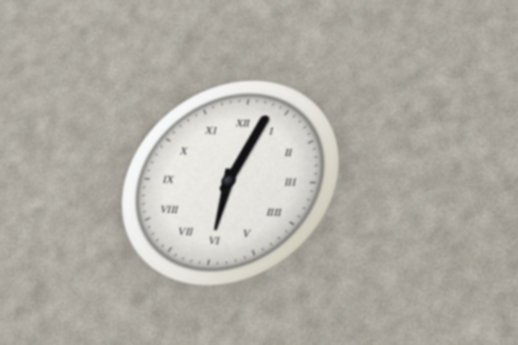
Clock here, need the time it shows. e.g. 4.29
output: 6.03
